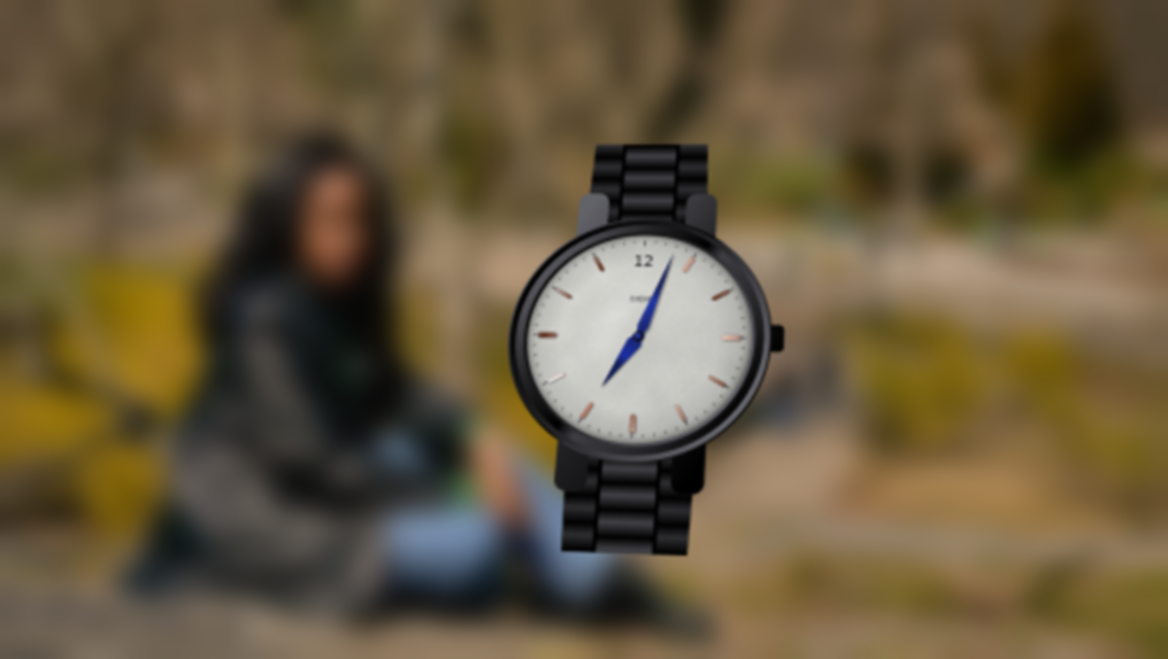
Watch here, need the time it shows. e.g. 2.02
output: 7.03
